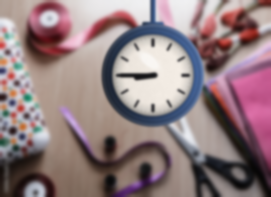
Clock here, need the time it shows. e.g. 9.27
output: 8.45
